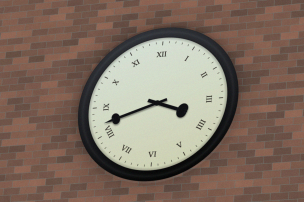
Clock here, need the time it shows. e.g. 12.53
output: 3.42
